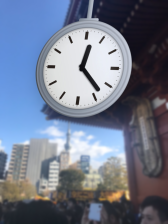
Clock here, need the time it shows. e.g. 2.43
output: 12.23
